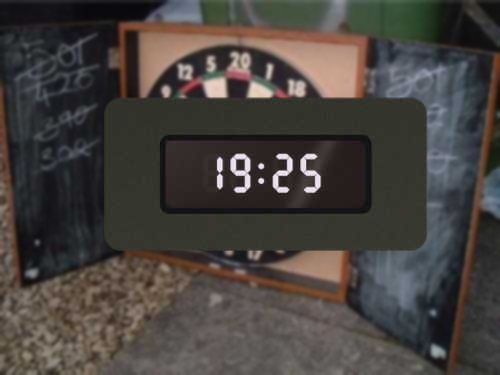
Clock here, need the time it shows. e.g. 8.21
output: 19.25
